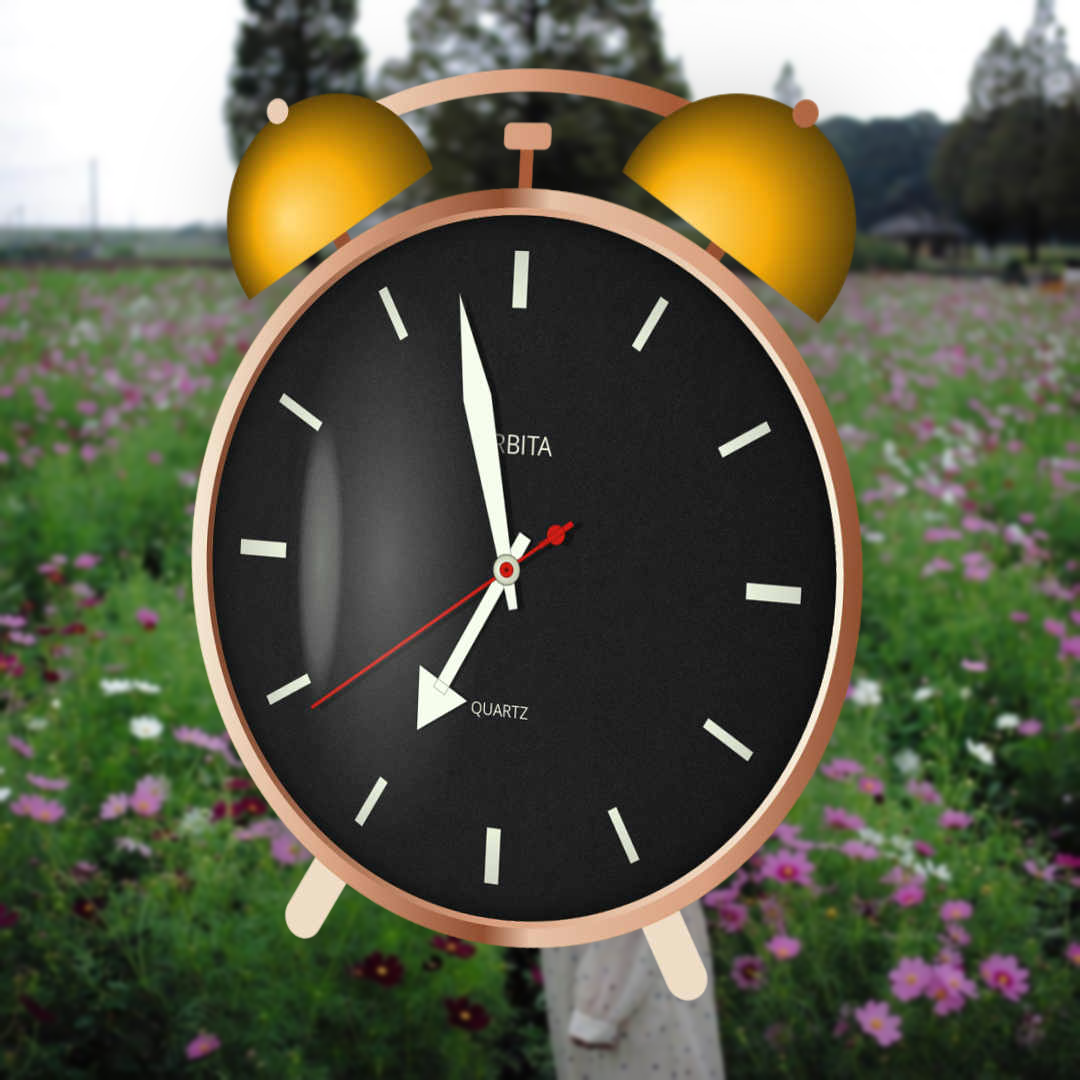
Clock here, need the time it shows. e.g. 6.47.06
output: 6.57.39
